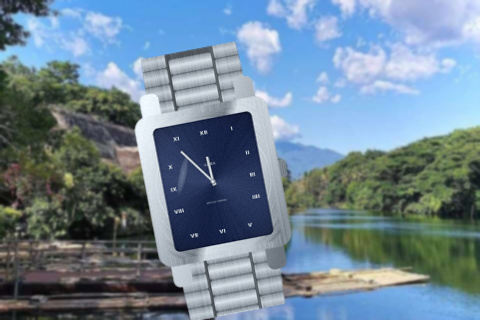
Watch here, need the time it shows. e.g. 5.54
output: 11.54
